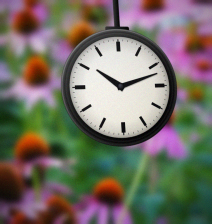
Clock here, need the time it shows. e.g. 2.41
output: 10.12
